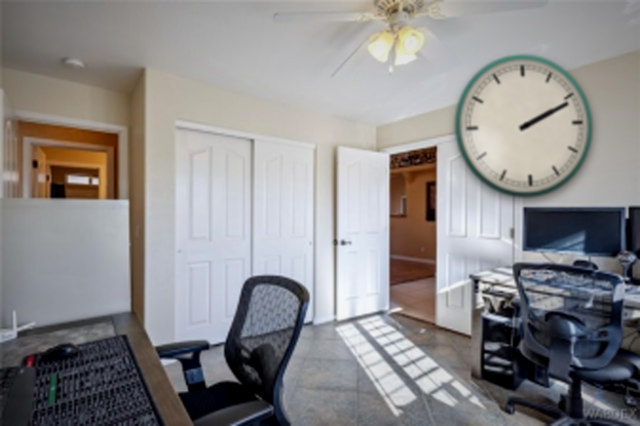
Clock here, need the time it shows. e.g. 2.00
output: 2.11
